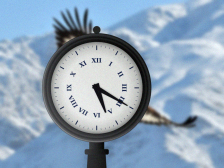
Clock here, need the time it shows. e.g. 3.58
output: 5.20
